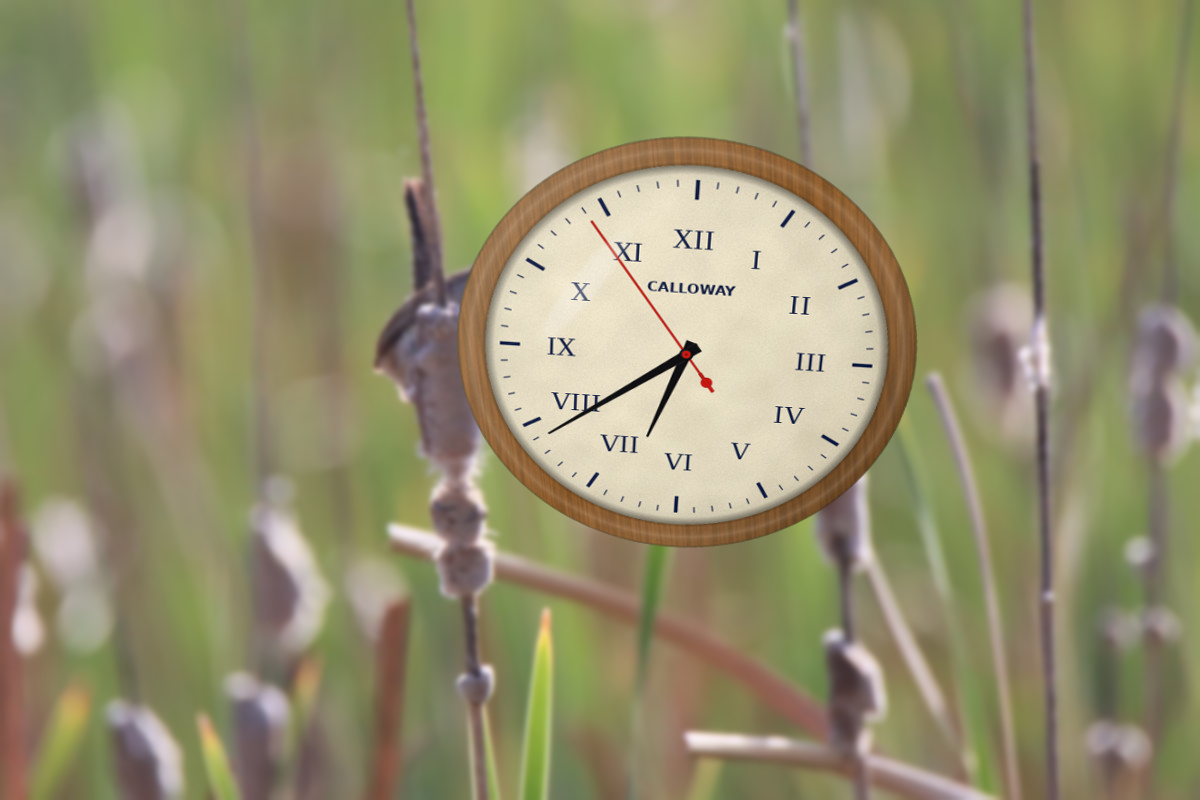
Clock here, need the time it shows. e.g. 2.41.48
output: 6.38.54
